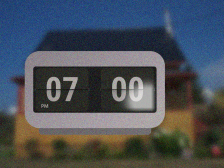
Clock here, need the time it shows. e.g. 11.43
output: 7.00
